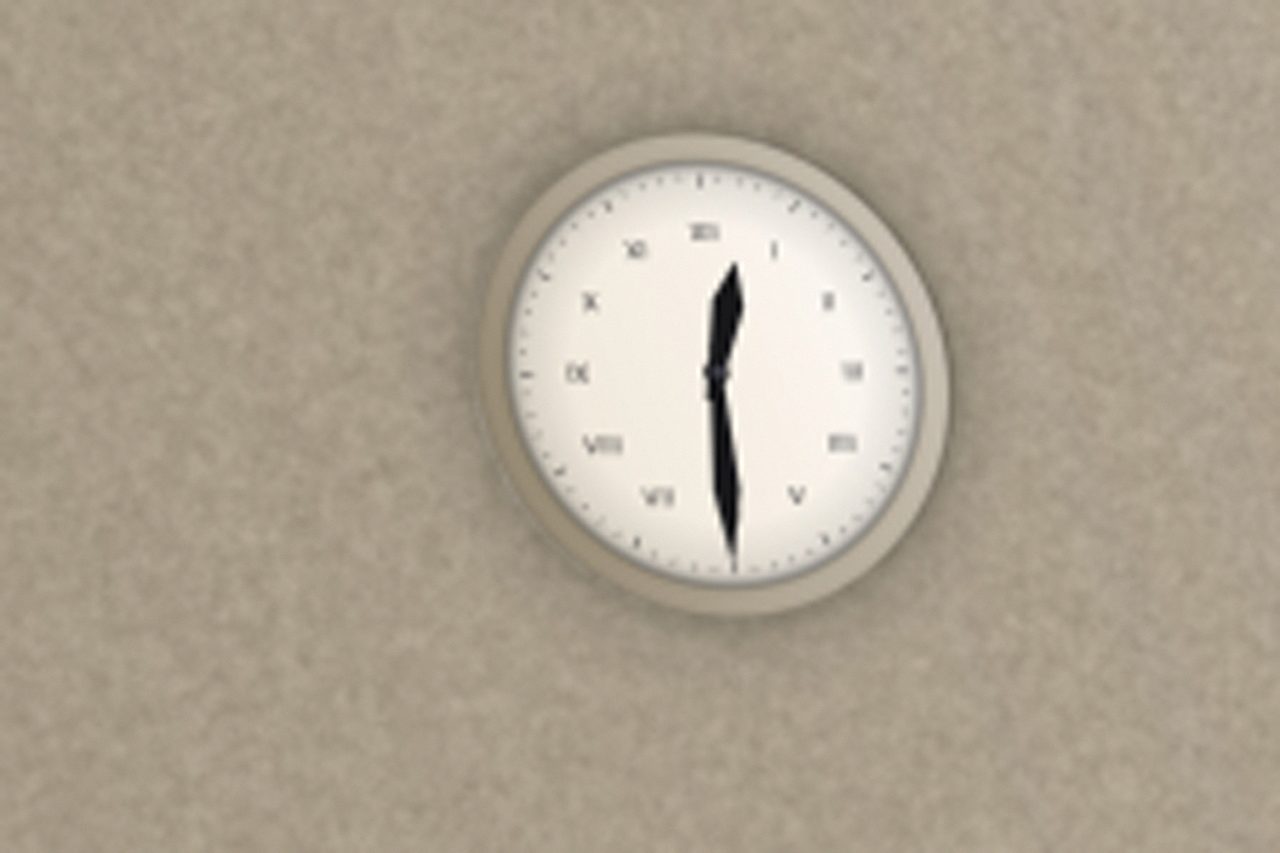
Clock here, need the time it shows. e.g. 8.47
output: 12.30
